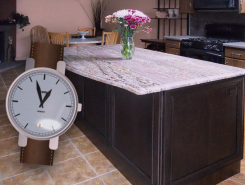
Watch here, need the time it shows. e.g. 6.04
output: 12.57
